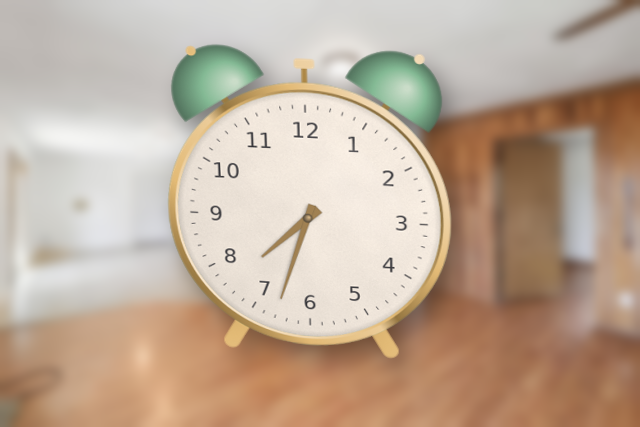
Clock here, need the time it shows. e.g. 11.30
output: 7.33
